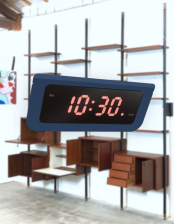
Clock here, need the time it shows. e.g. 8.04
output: 10.30
